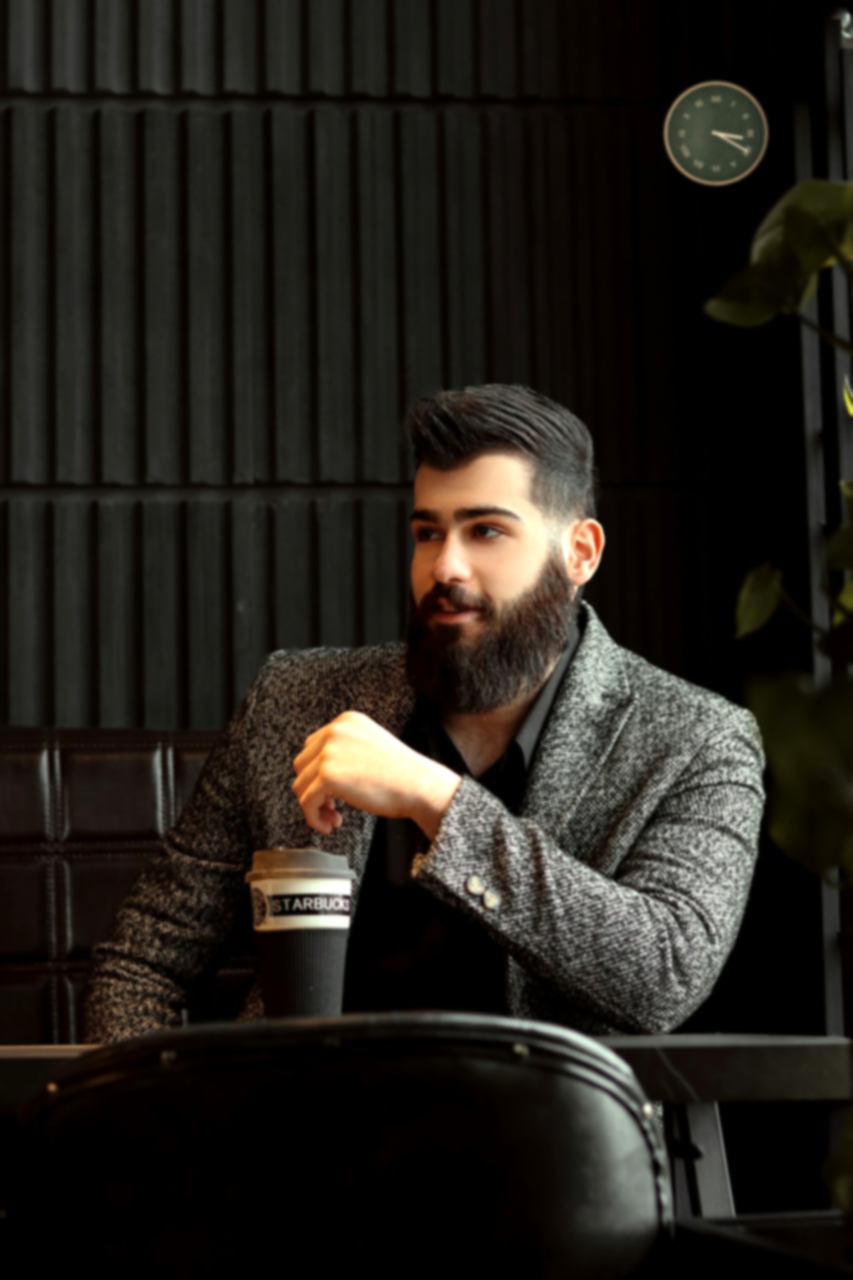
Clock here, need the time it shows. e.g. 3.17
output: 3.20
